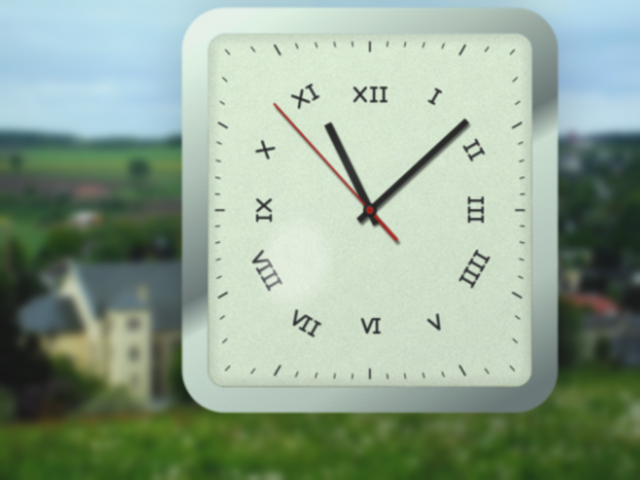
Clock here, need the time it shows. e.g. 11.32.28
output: 11.07.53
